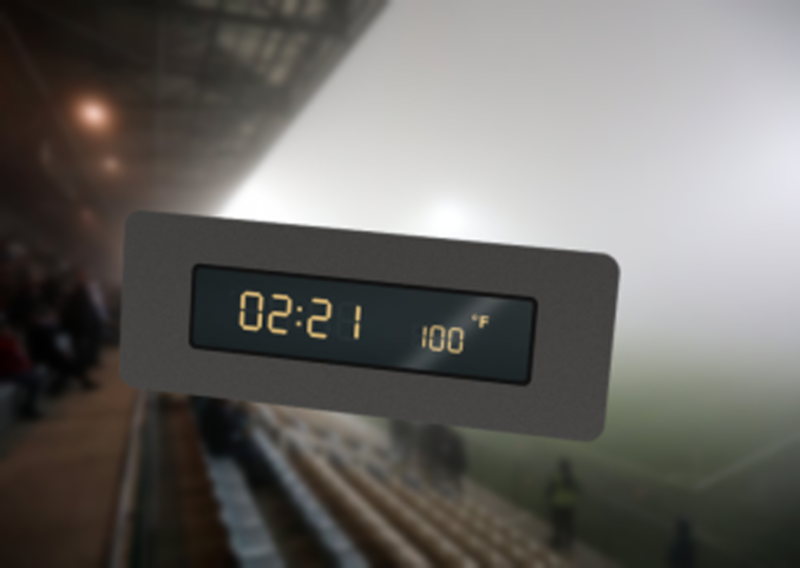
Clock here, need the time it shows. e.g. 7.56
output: 2.21
